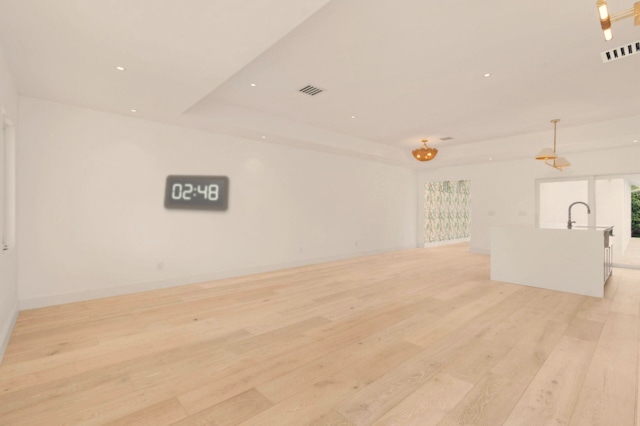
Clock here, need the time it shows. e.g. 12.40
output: 2.48
